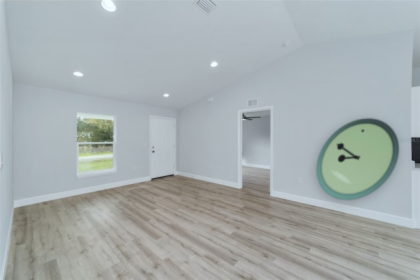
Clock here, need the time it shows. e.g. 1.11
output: 8.50
